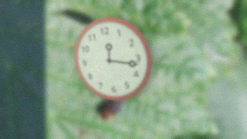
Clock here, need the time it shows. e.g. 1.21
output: 12.17
